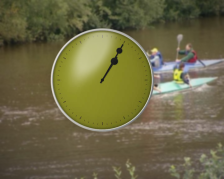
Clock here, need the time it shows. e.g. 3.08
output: 1.05
